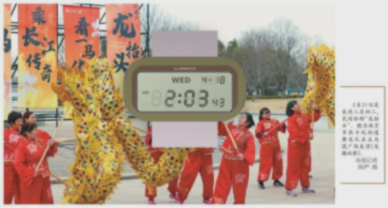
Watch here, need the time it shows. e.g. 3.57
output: 2.03
